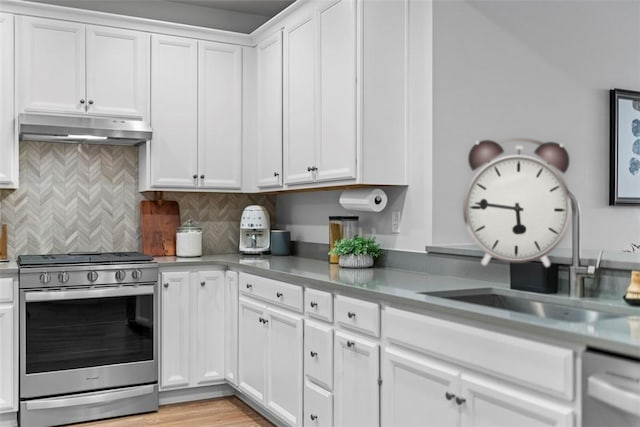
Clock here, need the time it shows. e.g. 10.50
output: 5.46
